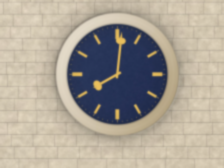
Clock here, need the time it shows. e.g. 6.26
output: 8.01
